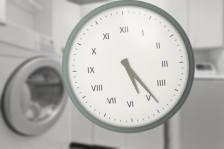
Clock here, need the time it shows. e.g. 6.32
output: 5.24
